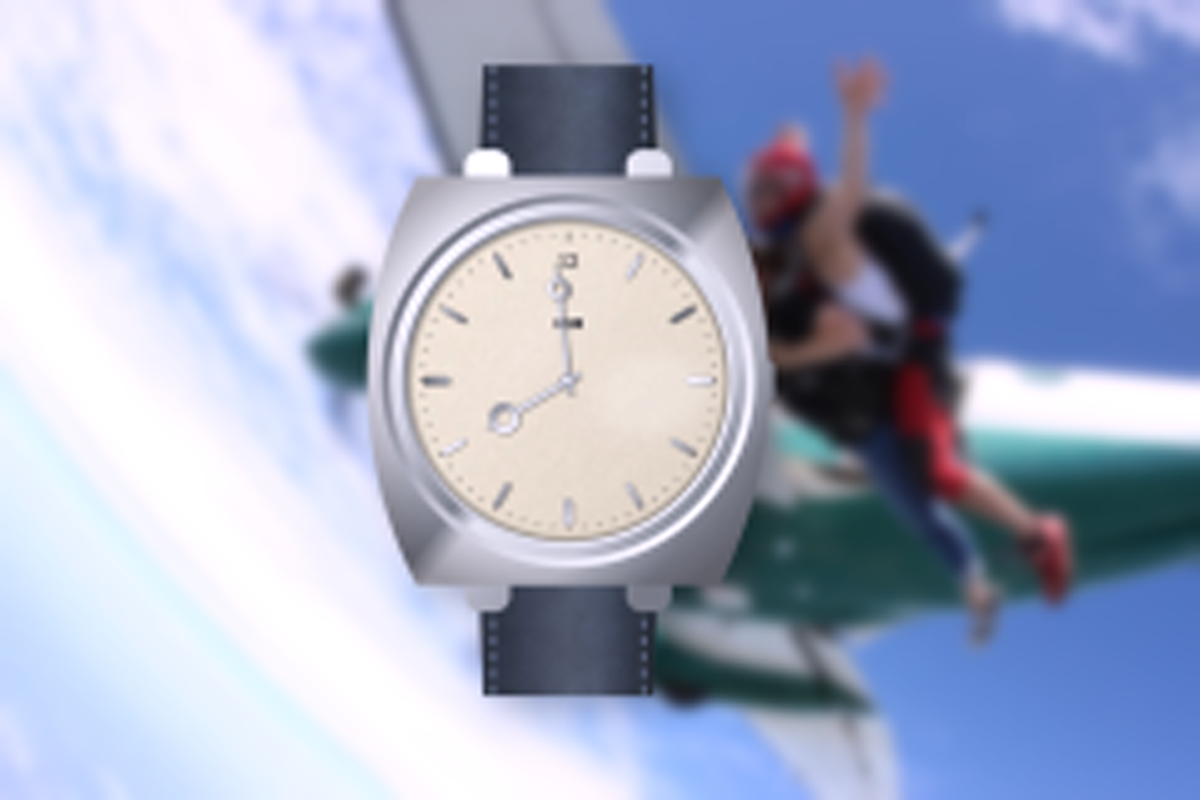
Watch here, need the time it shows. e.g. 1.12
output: 7.59
